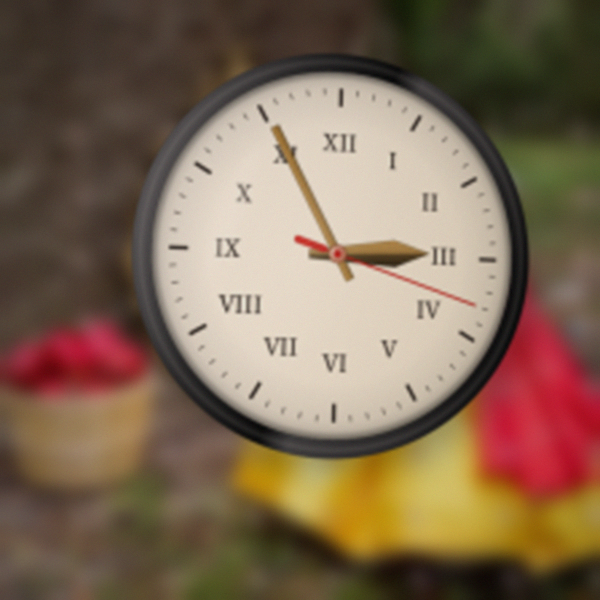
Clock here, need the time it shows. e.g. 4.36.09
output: 2.55.18
